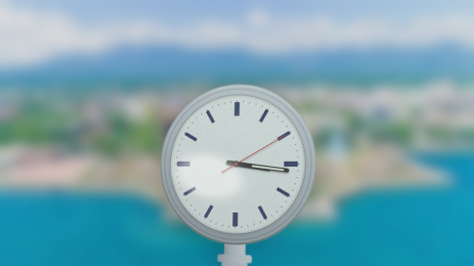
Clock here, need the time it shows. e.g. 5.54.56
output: 3.16.10
